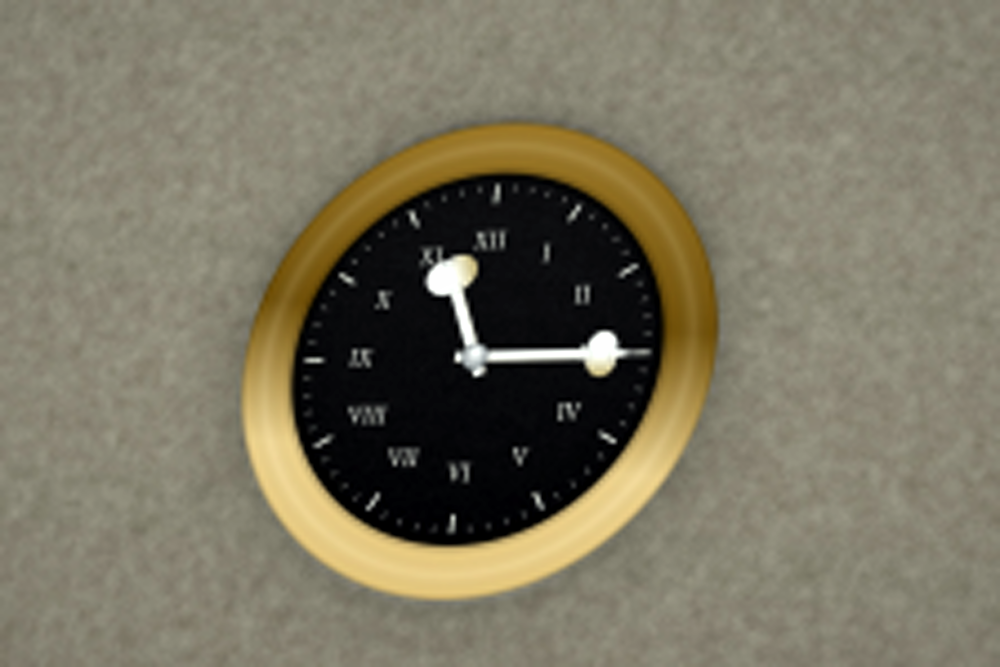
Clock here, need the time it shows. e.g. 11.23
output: 11.15
